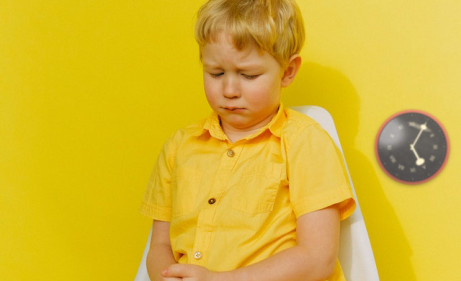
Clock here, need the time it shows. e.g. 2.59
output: 5.05
